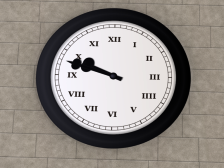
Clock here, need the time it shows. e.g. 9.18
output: 9.48
